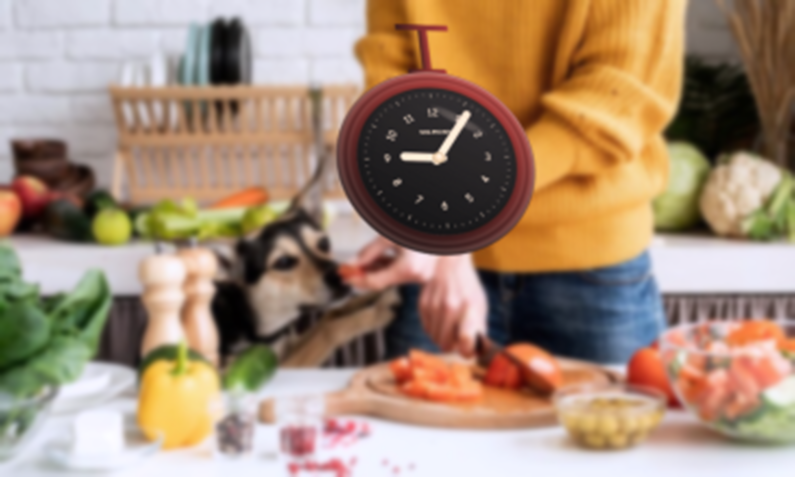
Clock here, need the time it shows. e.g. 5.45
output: 9.06
